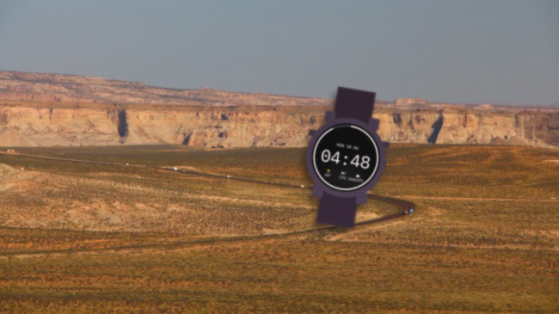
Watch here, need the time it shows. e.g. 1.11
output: 4.48
